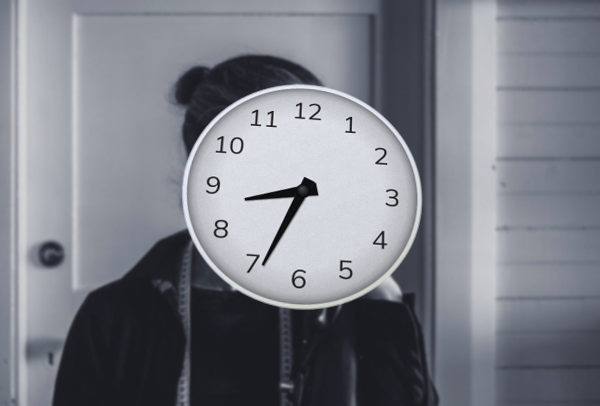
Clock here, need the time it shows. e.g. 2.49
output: 8.34
